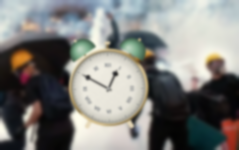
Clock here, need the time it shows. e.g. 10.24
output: 12.50
